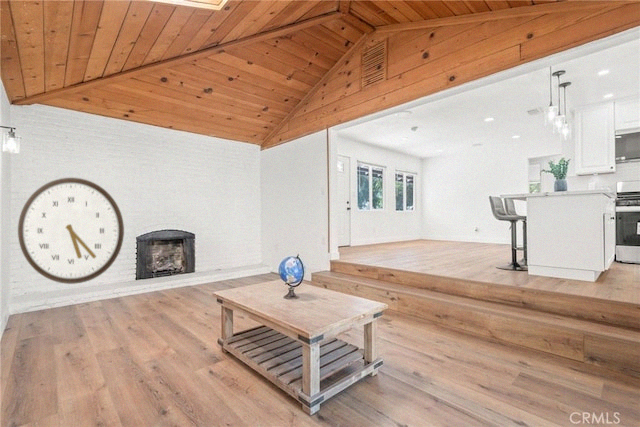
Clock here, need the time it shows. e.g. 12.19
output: 5.23
